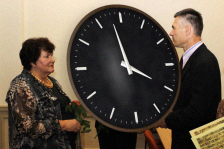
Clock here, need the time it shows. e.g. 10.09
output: 3.58
